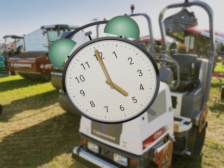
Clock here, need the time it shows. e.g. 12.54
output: 5.00
